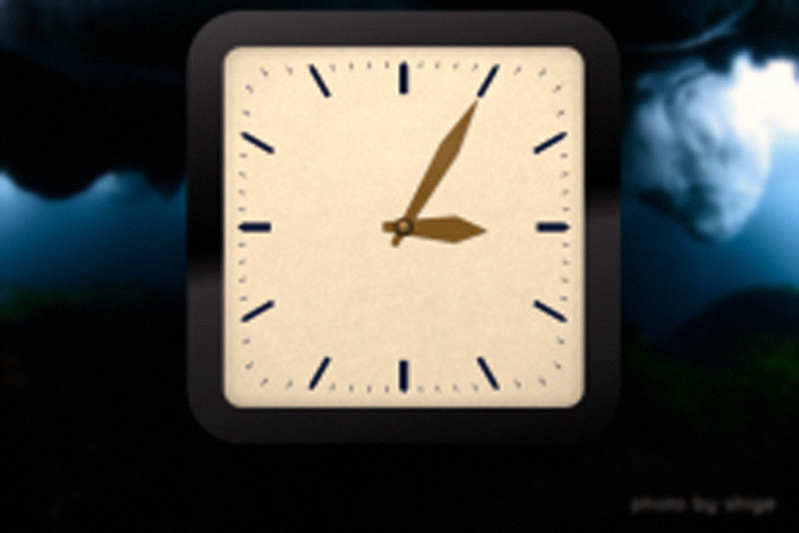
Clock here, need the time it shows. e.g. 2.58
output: 3.05
